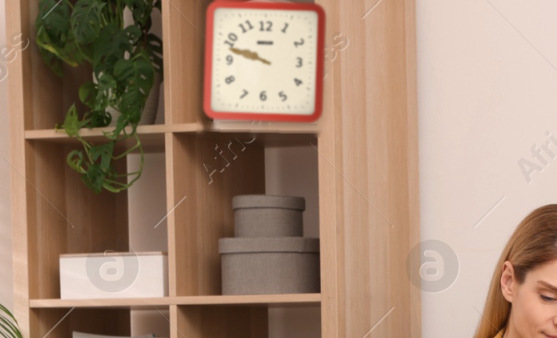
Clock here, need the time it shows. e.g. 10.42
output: 9.48
